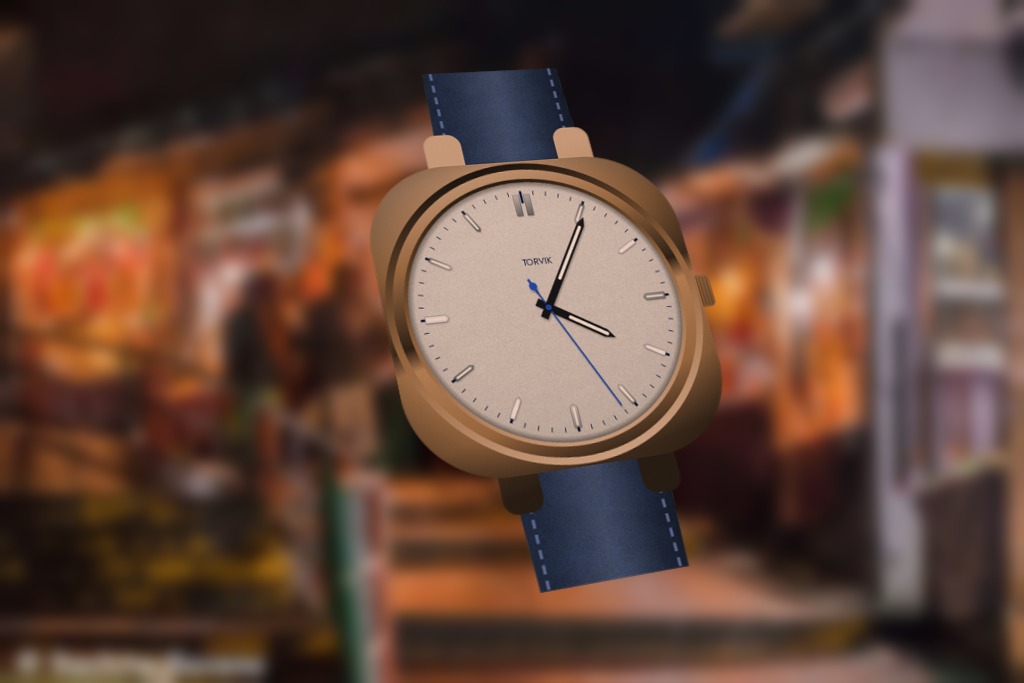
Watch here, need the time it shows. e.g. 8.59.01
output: 4.05.26
